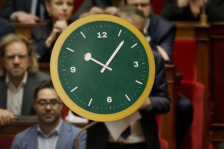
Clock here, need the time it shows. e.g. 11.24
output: 10.07
